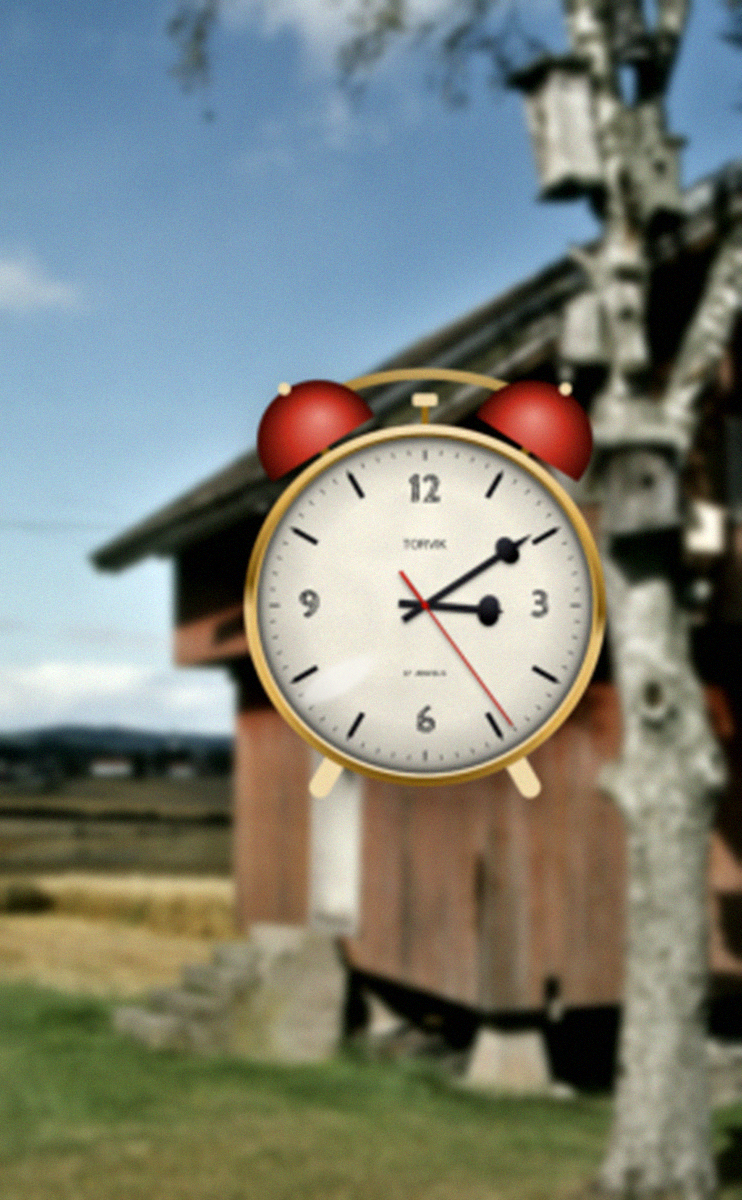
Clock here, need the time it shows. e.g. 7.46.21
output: 3.09.24
